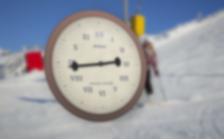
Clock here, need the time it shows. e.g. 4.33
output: 2.44
